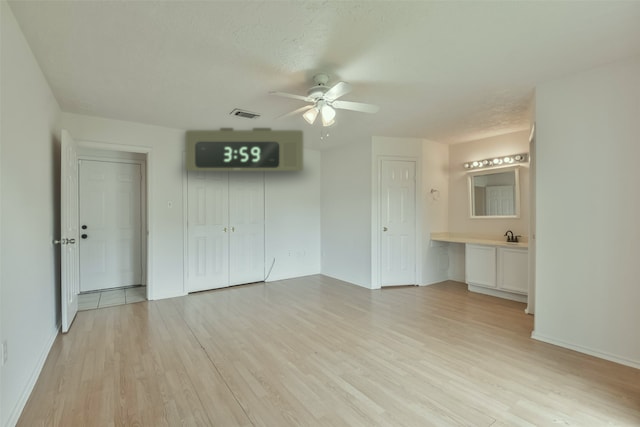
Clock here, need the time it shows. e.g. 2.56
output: 3.59
